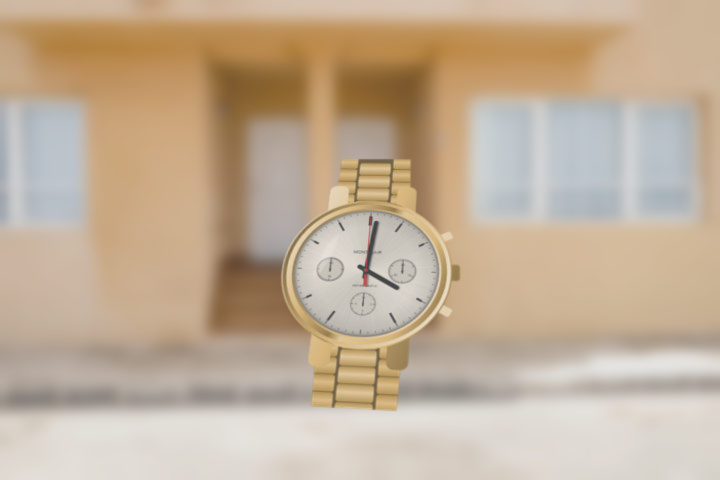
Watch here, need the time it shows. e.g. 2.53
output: 4.01
